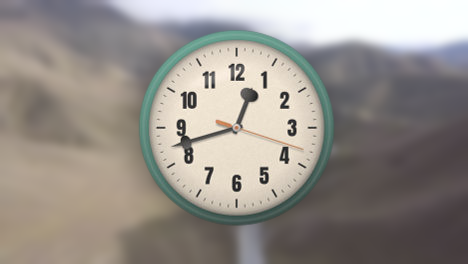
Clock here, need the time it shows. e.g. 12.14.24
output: 12.42.18
